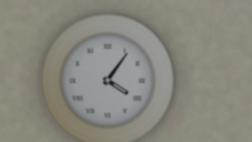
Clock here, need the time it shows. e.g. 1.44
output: 4.06
